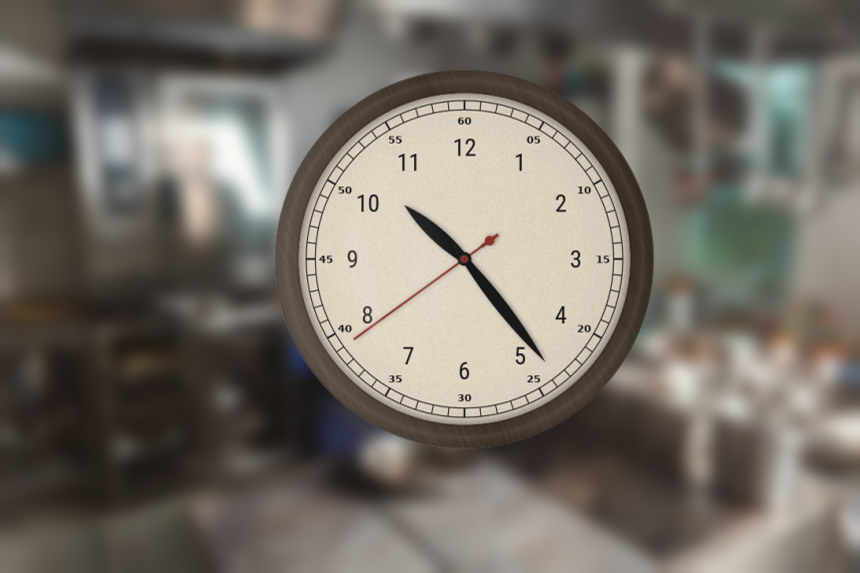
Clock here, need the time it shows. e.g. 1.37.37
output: 10.23.39
